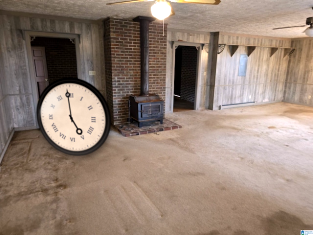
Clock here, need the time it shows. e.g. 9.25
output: 4.59
